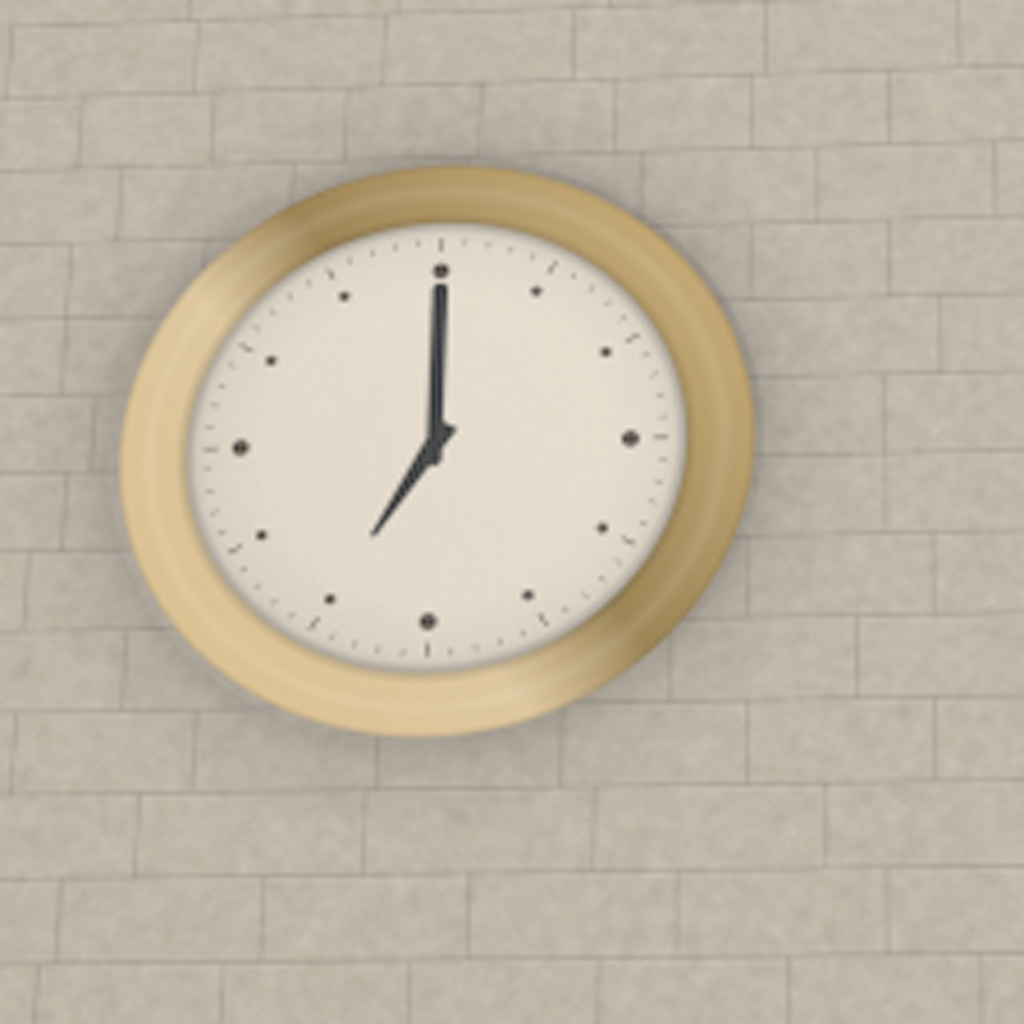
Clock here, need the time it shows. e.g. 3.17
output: 7.00
